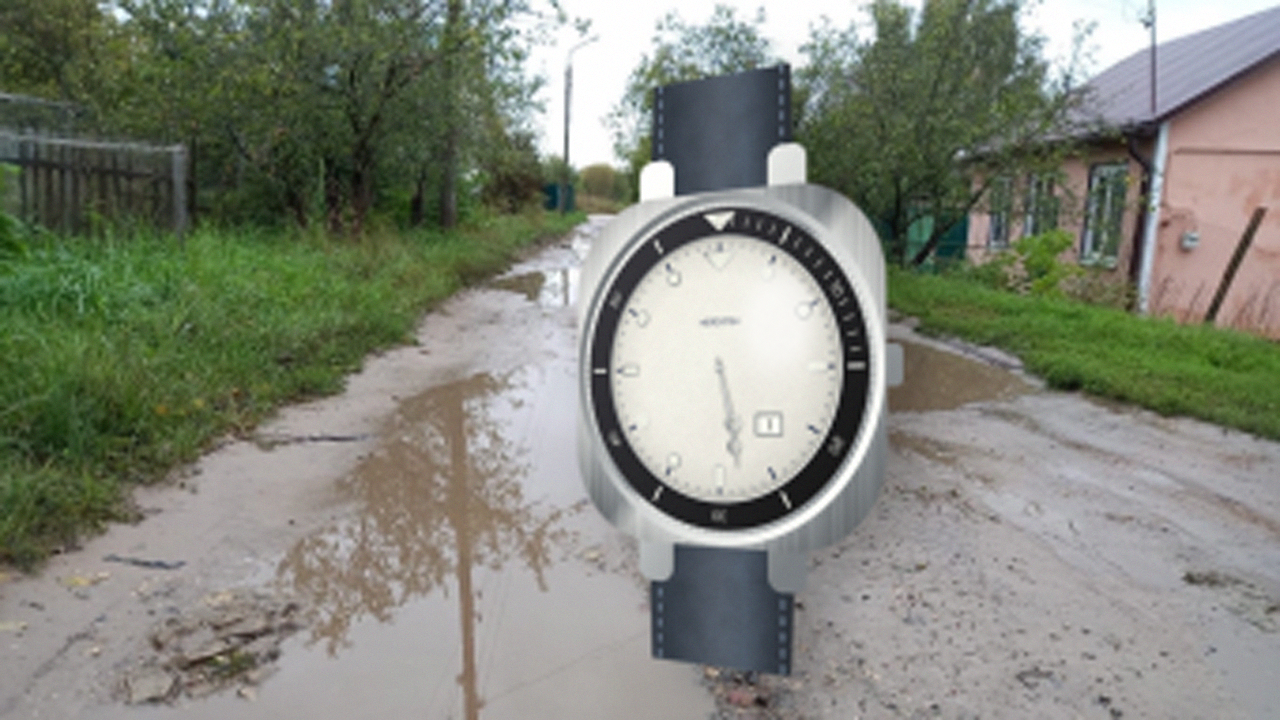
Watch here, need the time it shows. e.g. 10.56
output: 5.28
